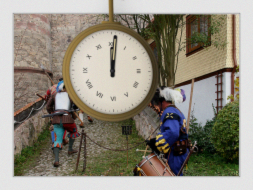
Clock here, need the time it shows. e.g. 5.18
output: 12.01
